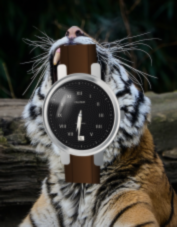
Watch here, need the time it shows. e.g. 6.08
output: 6.31
